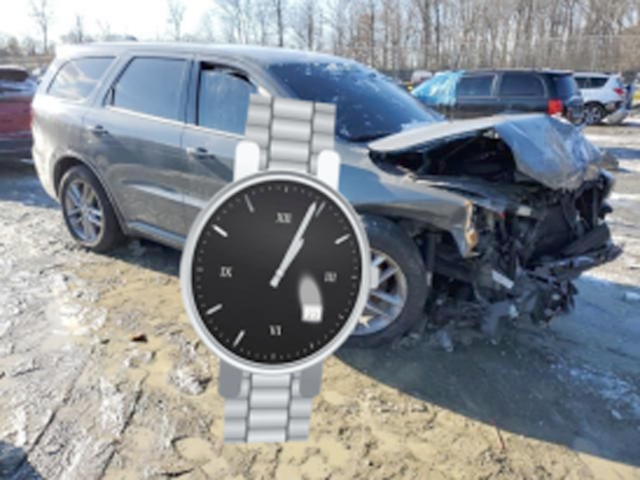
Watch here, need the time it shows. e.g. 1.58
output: 1.04
